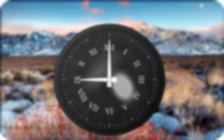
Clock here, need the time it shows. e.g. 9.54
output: 9.00
